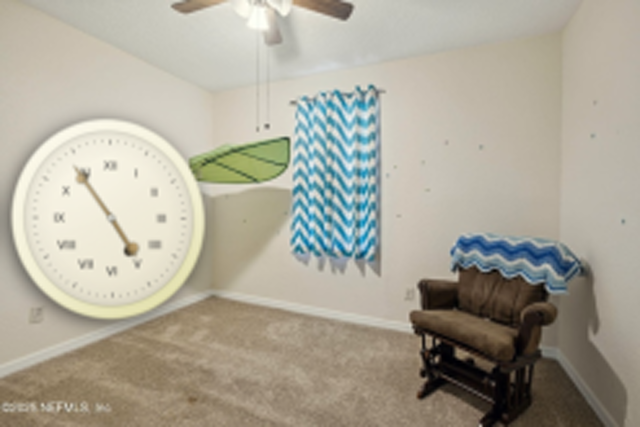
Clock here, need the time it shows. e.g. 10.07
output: 4.54
